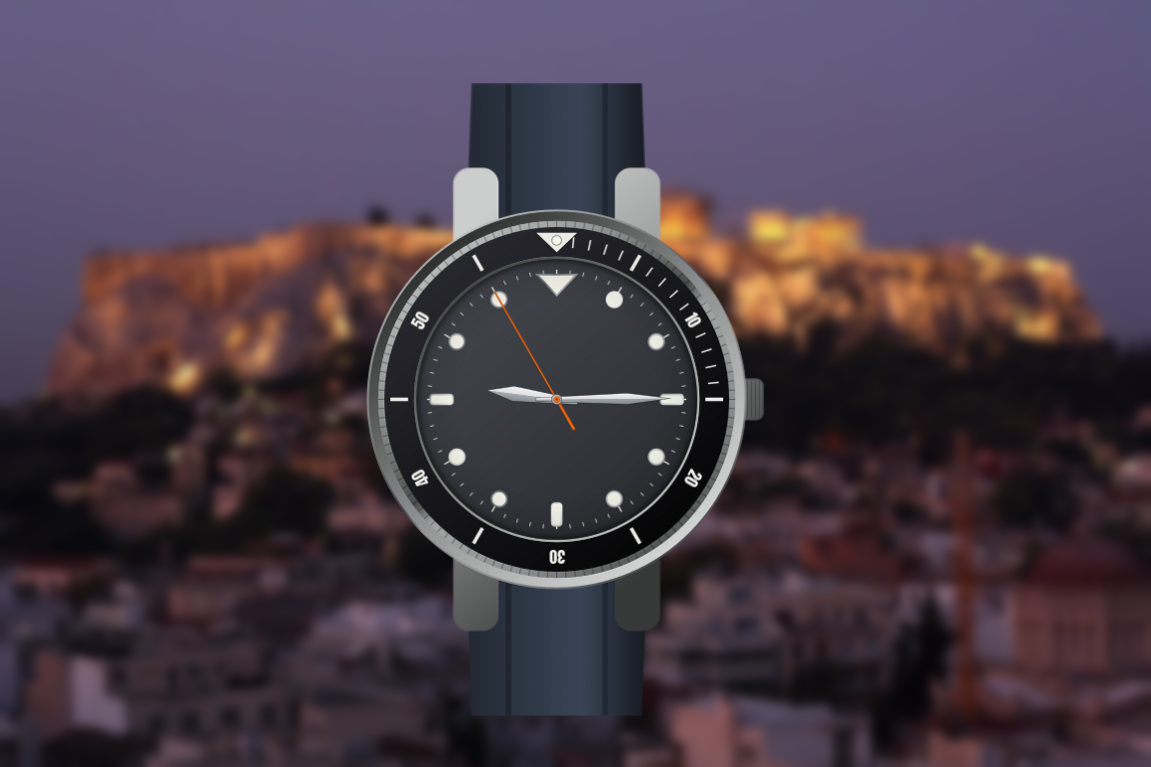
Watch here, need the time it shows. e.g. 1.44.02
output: 9.14.55
